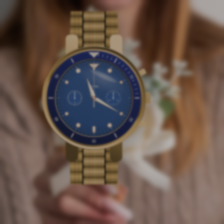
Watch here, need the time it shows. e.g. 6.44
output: 11.20
